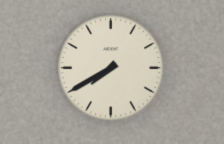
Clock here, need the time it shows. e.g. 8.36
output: 7.40
